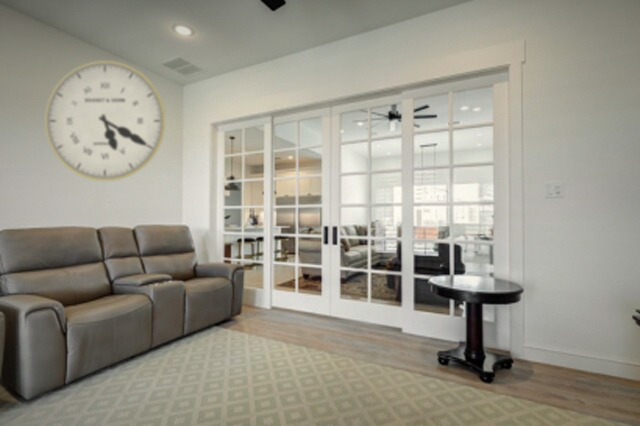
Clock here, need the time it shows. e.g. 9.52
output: 5.20
